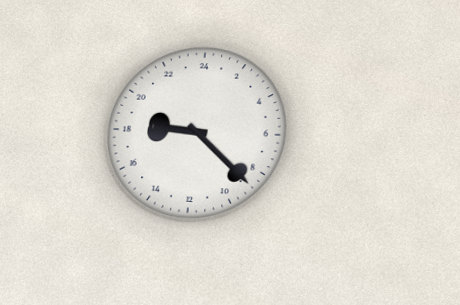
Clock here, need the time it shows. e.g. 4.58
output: 18.22
